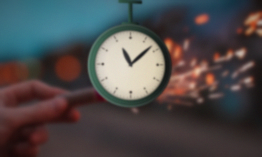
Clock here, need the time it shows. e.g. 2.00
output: 11.08
